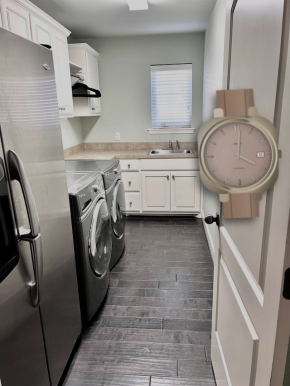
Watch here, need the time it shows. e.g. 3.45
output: 4.01
